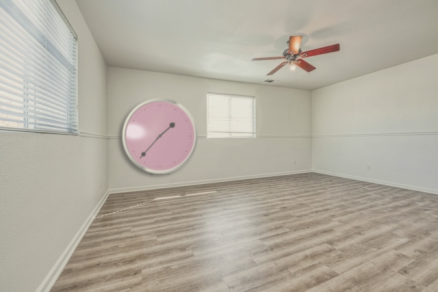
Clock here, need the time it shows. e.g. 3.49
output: 1.37
